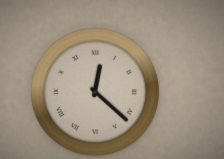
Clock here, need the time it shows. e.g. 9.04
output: 12.22
